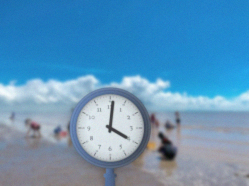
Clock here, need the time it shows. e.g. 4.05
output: 4.01
